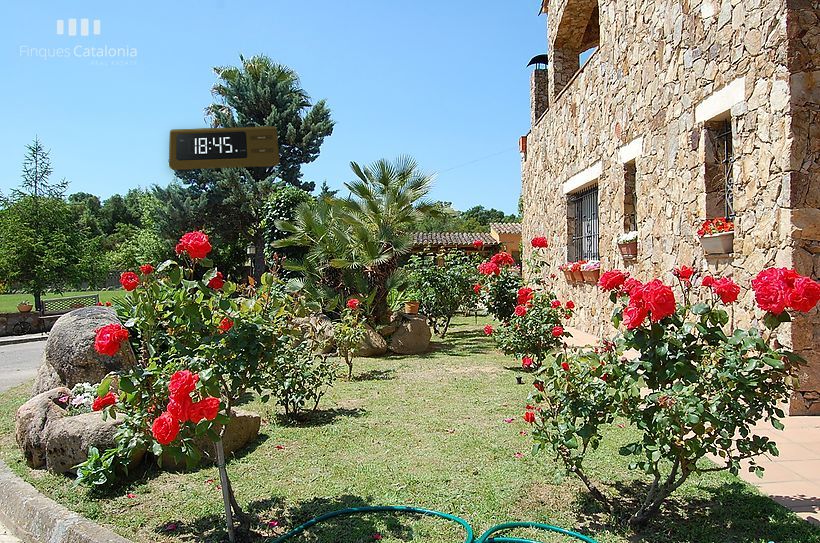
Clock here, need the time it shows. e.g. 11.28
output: 18.45
